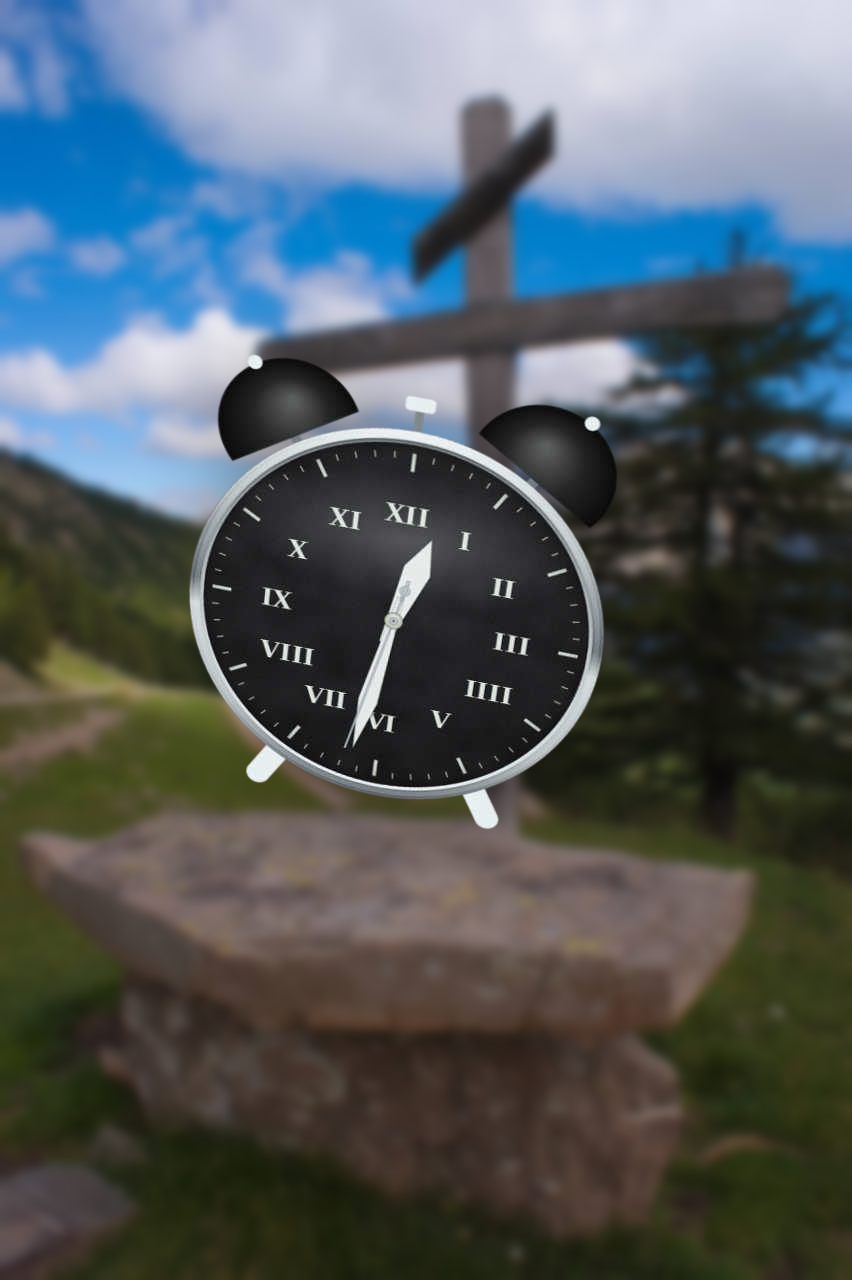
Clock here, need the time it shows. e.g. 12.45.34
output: 12.31.32
